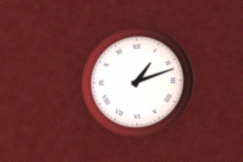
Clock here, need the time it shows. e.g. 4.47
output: 1.12
